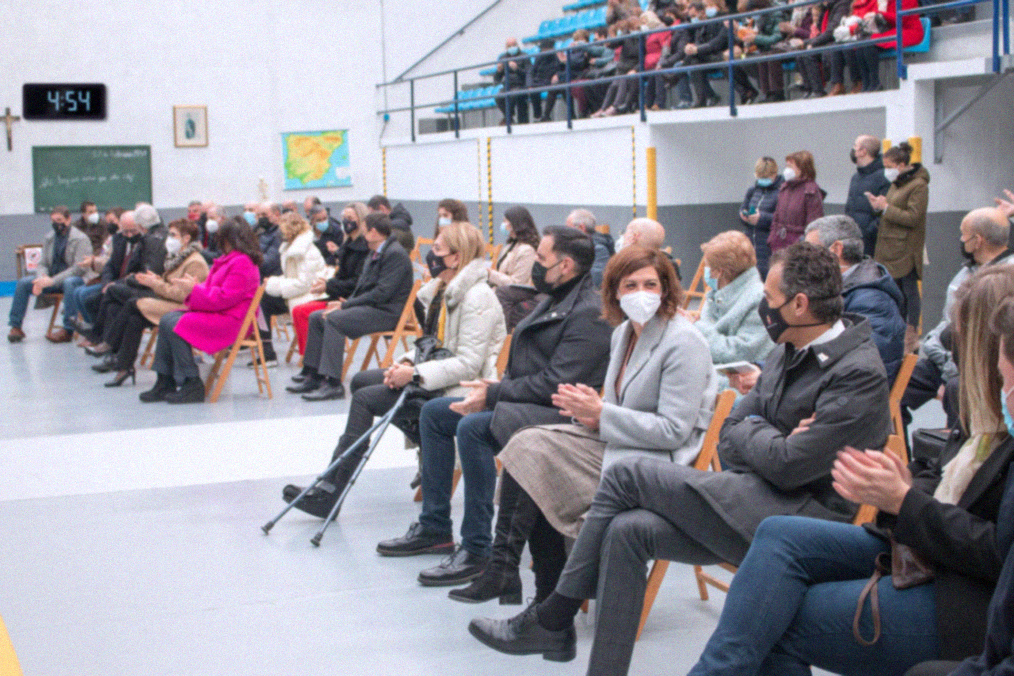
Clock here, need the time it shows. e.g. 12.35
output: 4.54
